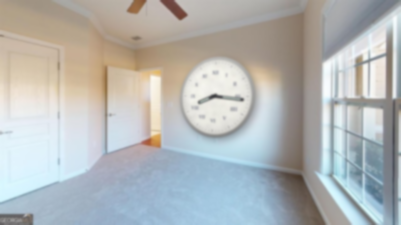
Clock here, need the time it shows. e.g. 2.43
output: 8.16
